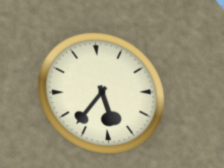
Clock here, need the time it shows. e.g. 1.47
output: 5.37
